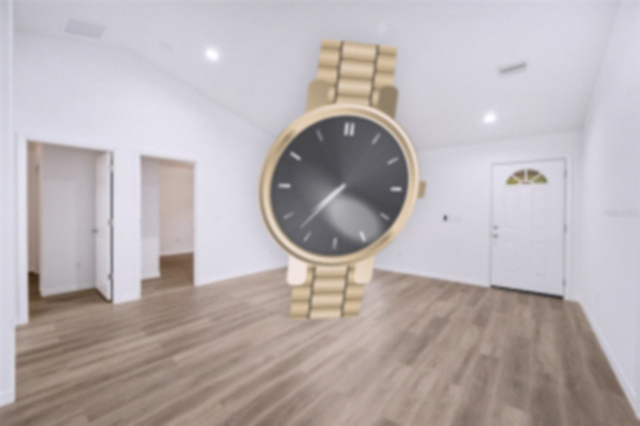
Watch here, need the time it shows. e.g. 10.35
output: 7.37
